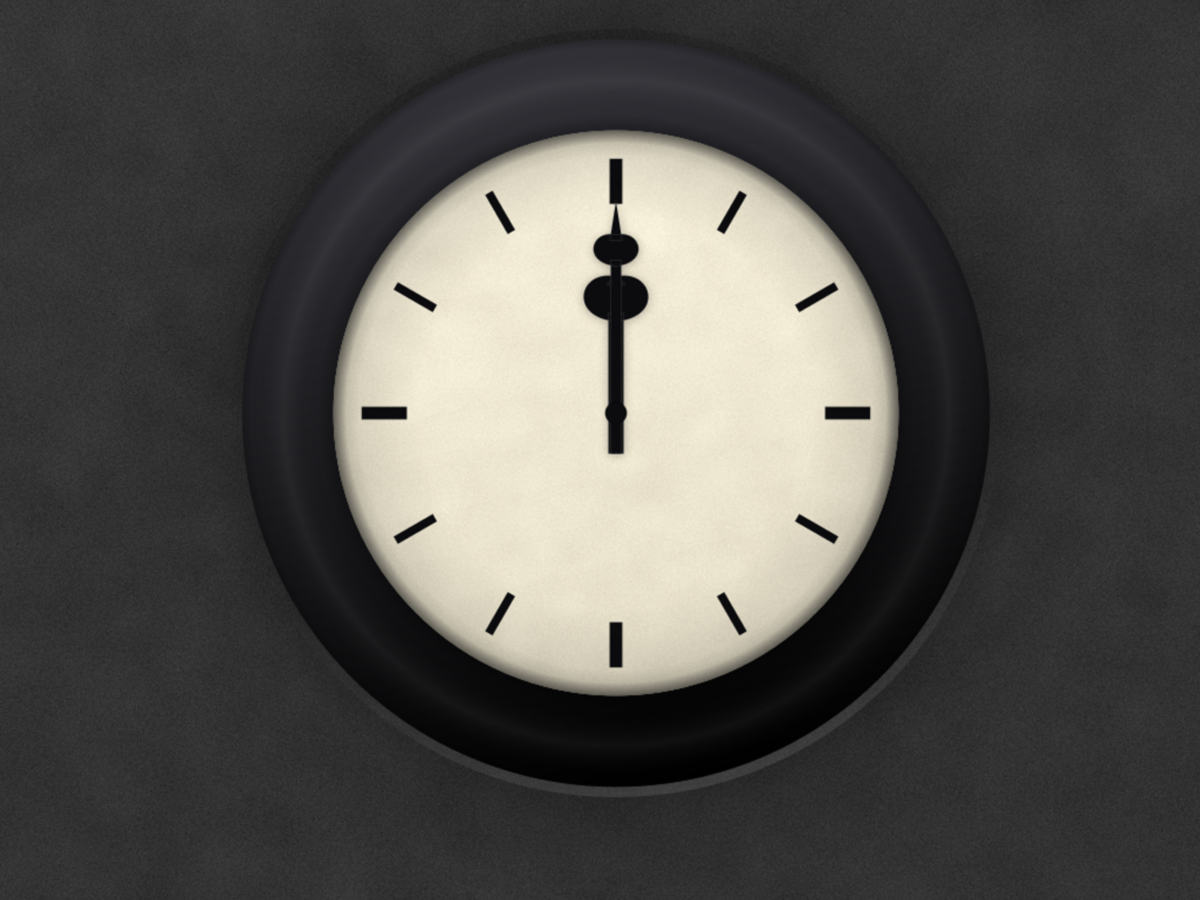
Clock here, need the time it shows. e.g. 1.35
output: 12.00
